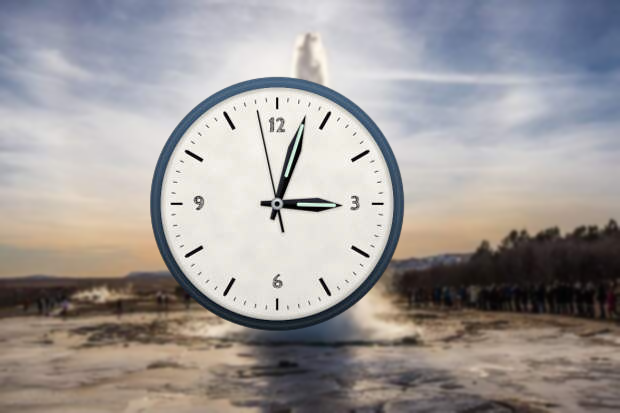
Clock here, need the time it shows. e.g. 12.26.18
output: 3.02.58
